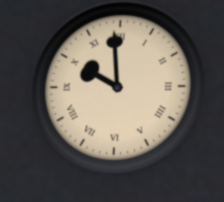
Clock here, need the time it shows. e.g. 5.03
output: 9.59
